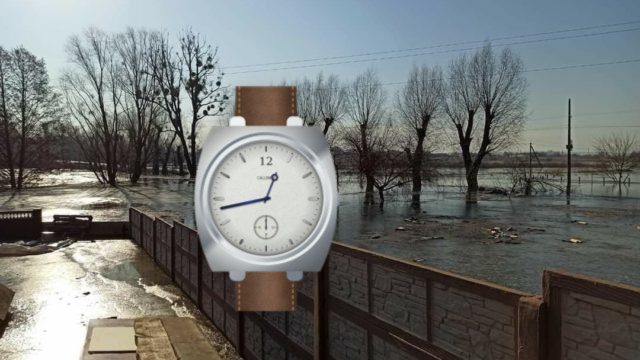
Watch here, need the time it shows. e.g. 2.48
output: 12.43
